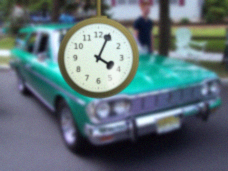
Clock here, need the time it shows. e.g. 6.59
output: 4.04
